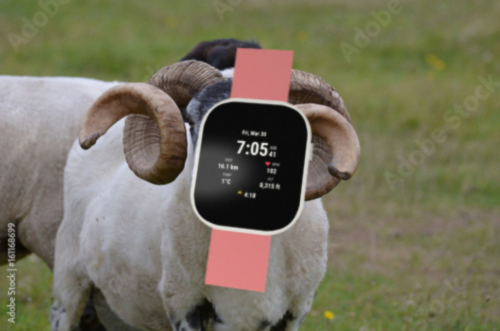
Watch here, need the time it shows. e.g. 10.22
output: 7.05
